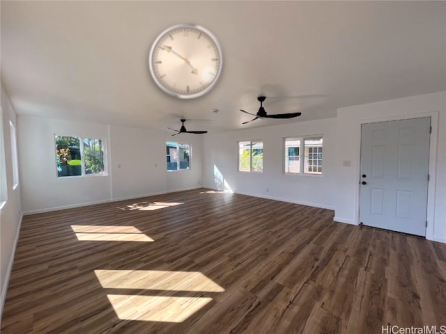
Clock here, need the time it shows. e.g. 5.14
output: 4.51
